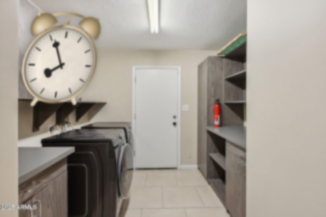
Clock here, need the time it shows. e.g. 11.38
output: 7.56
